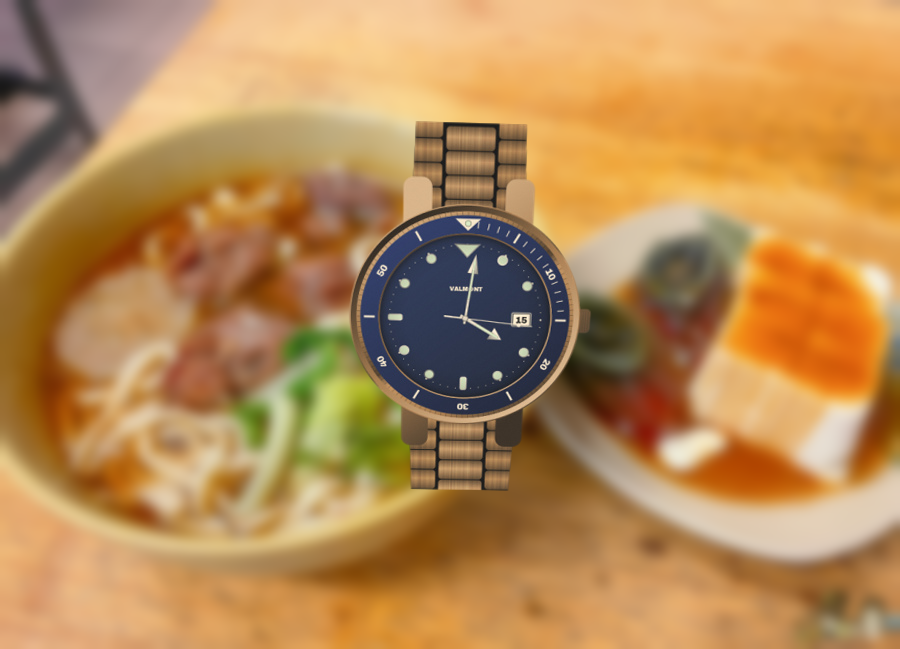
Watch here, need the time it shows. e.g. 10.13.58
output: 4.01.16
